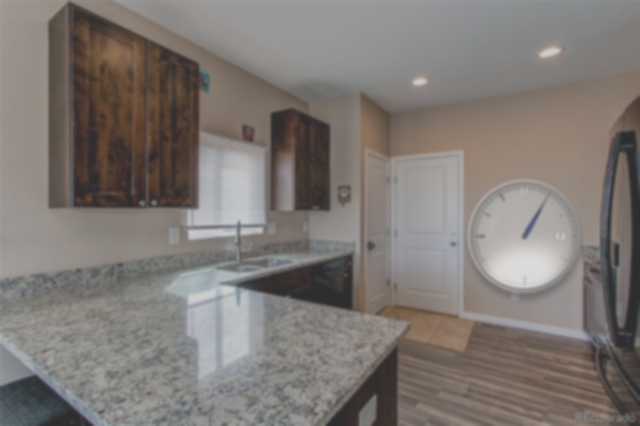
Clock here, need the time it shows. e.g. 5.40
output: 1.05
